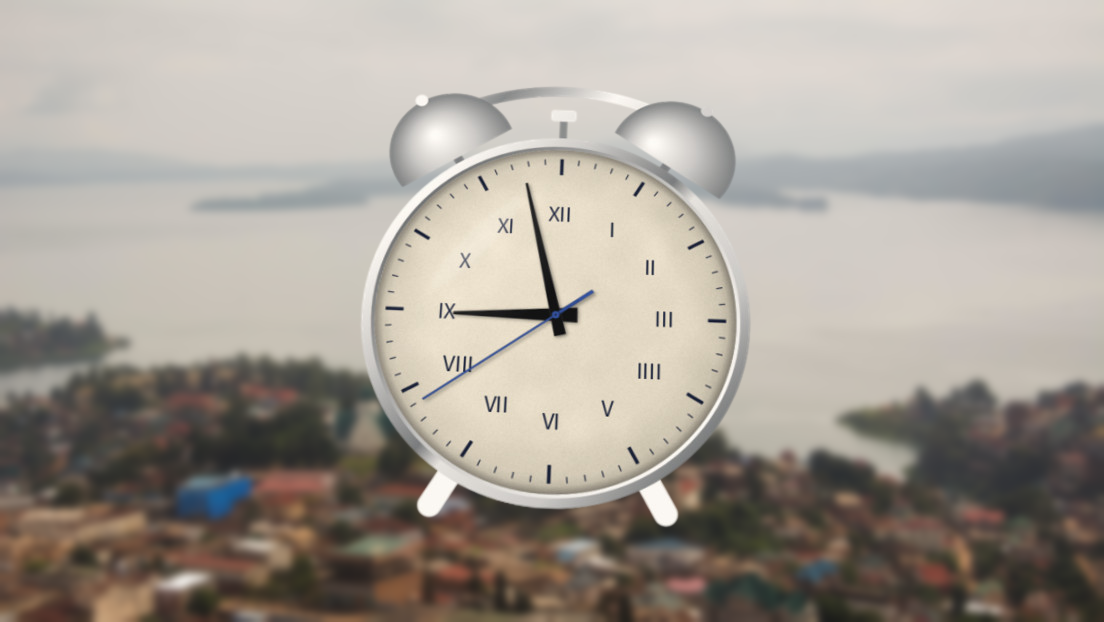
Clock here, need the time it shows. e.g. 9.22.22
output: 8.57.39
